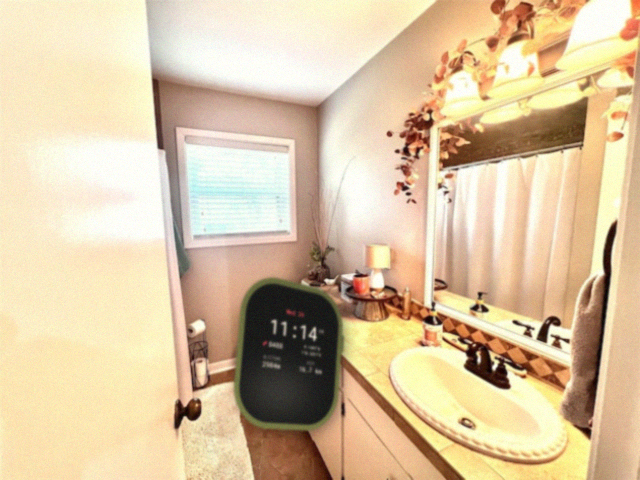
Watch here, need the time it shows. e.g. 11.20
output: 11.14
